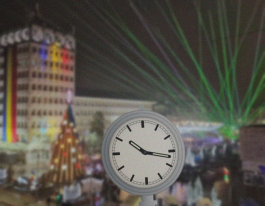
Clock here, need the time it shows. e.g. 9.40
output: 10.17
